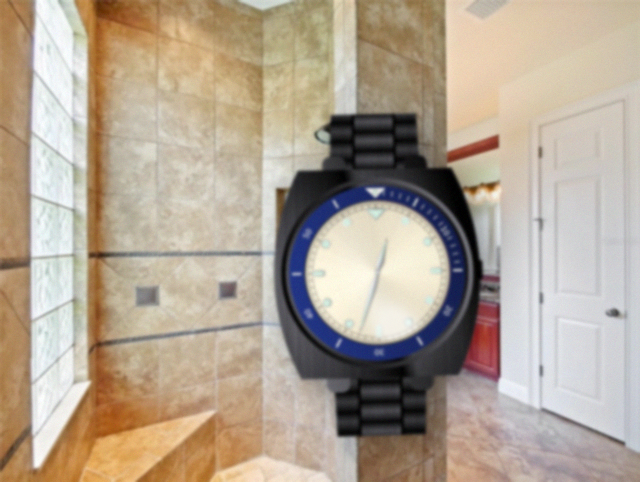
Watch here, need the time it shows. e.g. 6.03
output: 12.33
